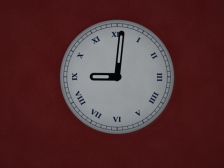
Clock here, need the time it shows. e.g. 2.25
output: 9.01
